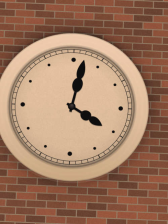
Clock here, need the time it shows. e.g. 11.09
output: 4.02
